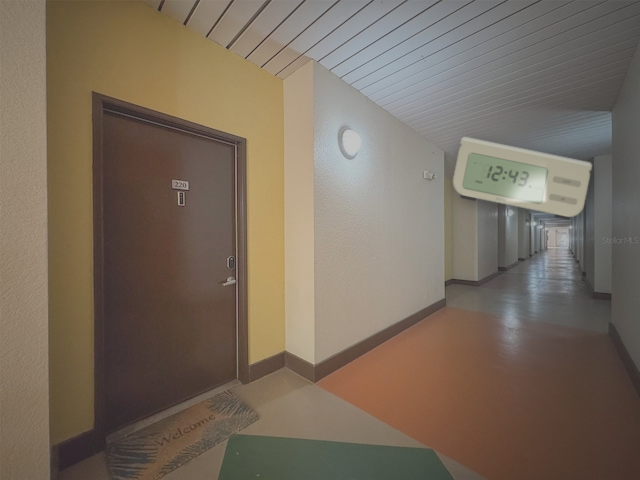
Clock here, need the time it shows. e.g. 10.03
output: 12.43
